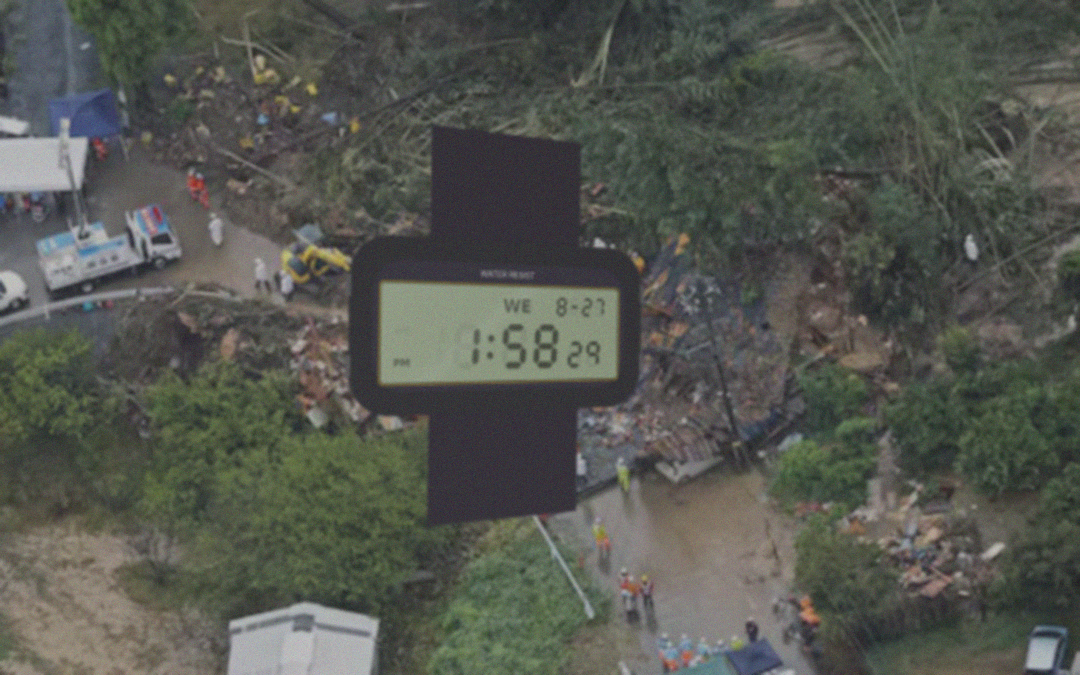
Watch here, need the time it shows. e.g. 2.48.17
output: 1.58.29
